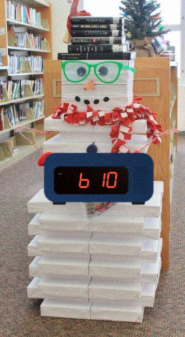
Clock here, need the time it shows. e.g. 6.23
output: 6.10
